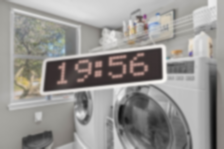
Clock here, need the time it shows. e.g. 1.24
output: 19.56
